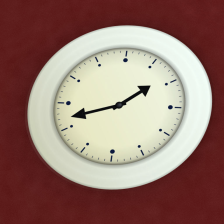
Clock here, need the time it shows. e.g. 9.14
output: 1.42
